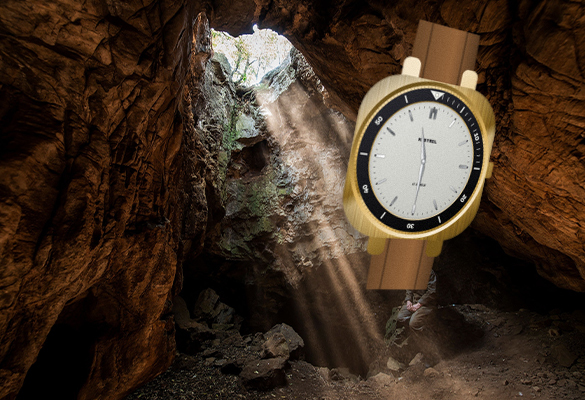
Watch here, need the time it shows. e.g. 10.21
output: 11.30
